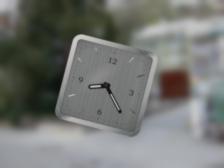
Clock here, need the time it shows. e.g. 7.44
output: 8.23
